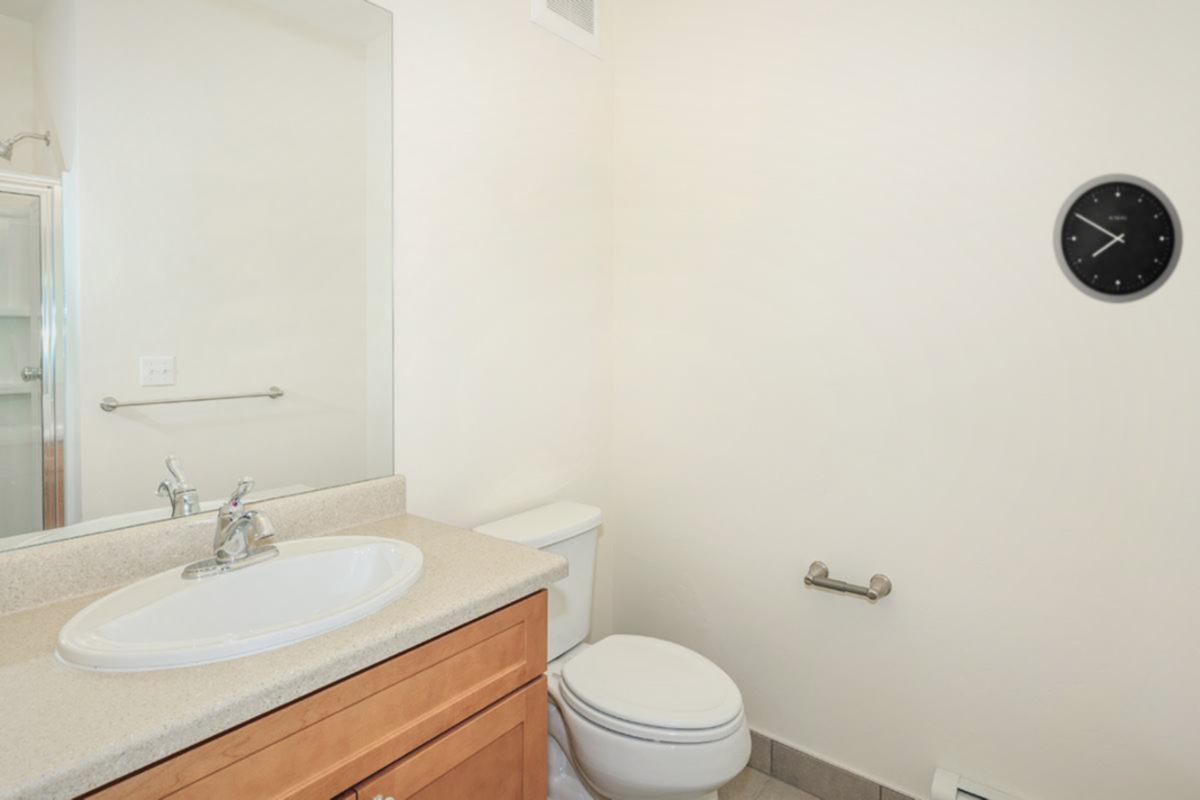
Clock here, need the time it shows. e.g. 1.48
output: 7.50
